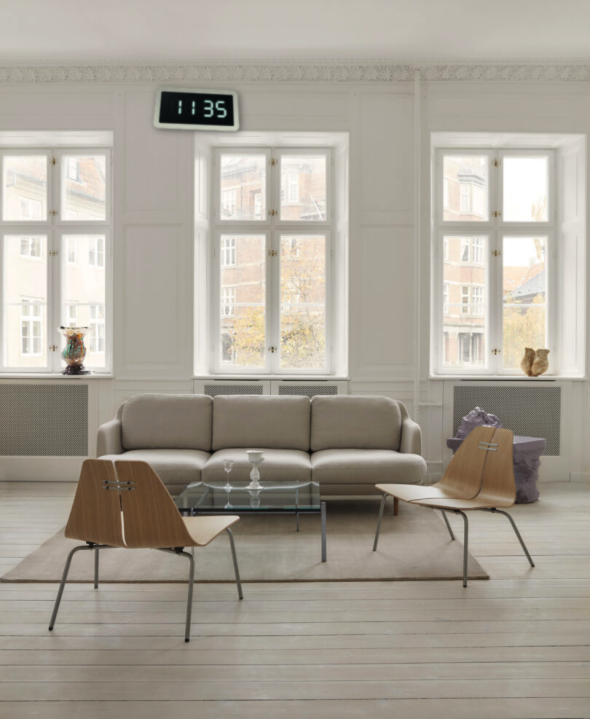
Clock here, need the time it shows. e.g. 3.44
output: 11.35
